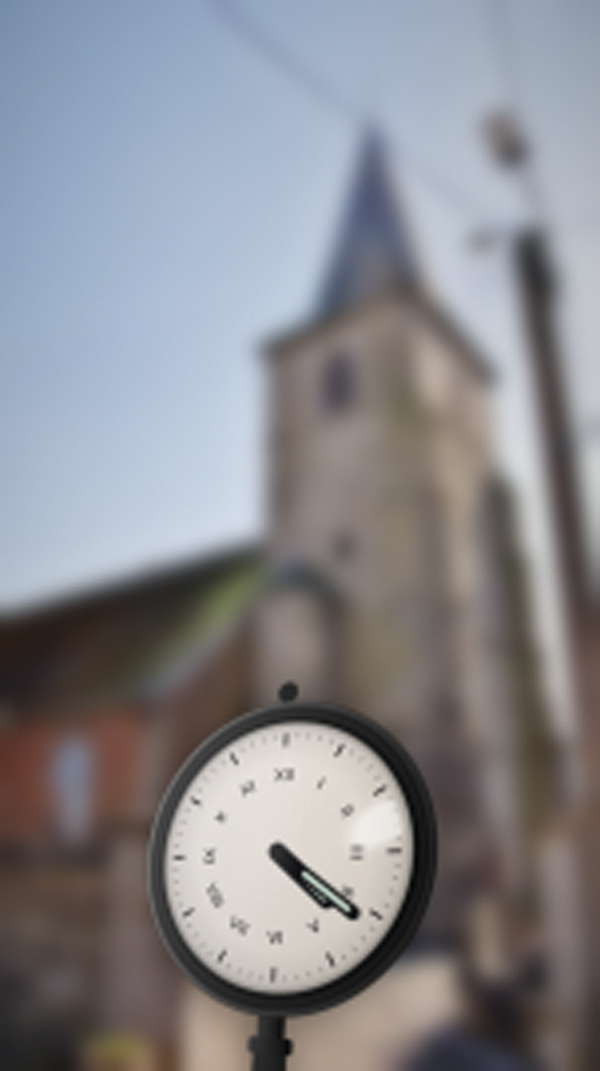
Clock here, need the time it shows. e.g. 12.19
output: 4.21
